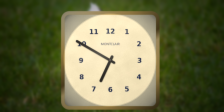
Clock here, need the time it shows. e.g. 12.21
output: 6.50
